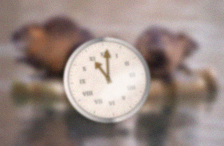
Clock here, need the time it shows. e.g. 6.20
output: 11.01
